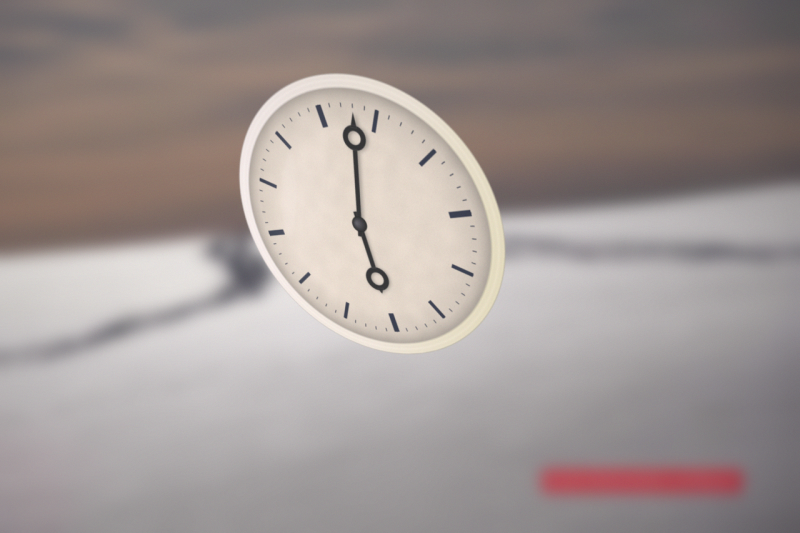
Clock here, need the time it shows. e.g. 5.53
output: 6.03
